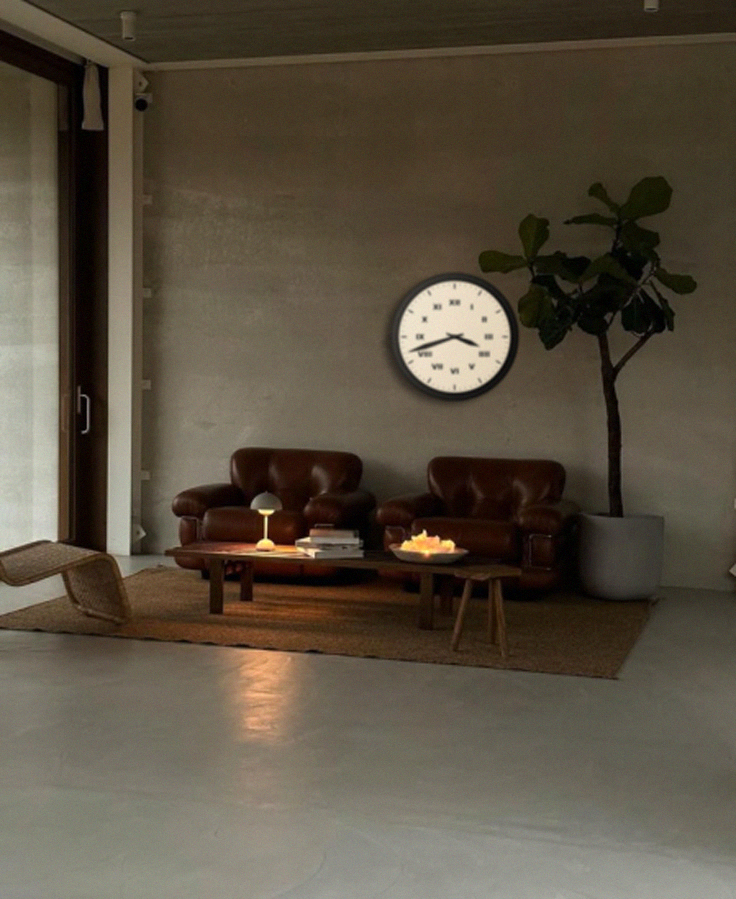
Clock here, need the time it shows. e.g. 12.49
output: 3.42
